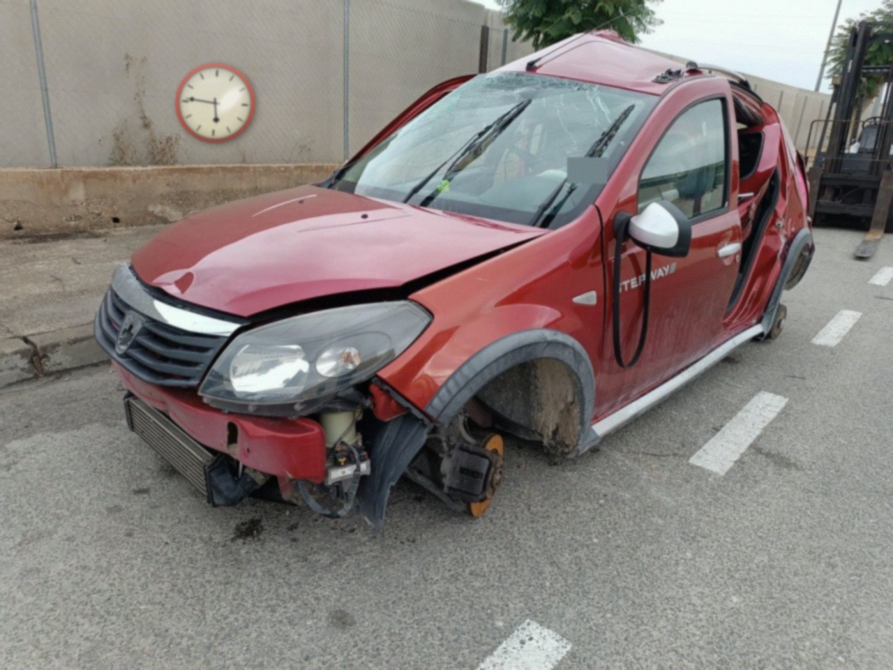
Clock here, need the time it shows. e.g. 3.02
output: 5.46
